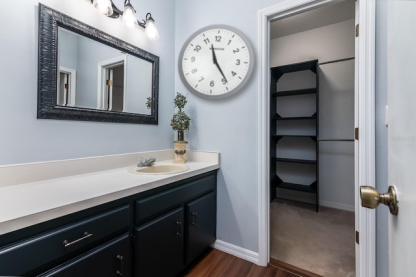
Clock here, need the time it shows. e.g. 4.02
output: 11.24
